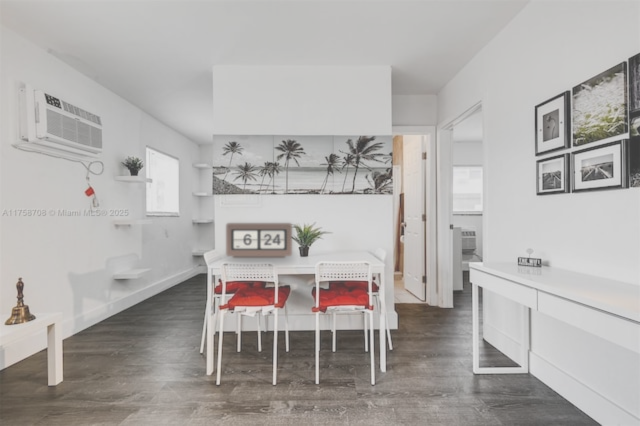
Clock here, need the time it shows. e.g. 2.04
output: 6.24
